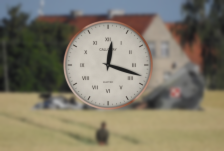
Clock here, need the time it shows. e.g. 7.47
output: 12.18
